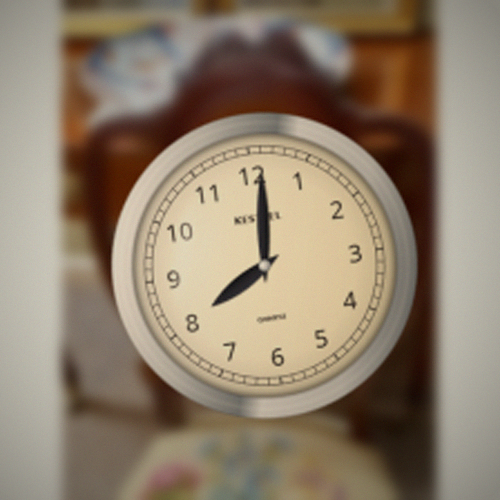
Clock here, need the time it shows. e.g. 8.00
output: 8.01
